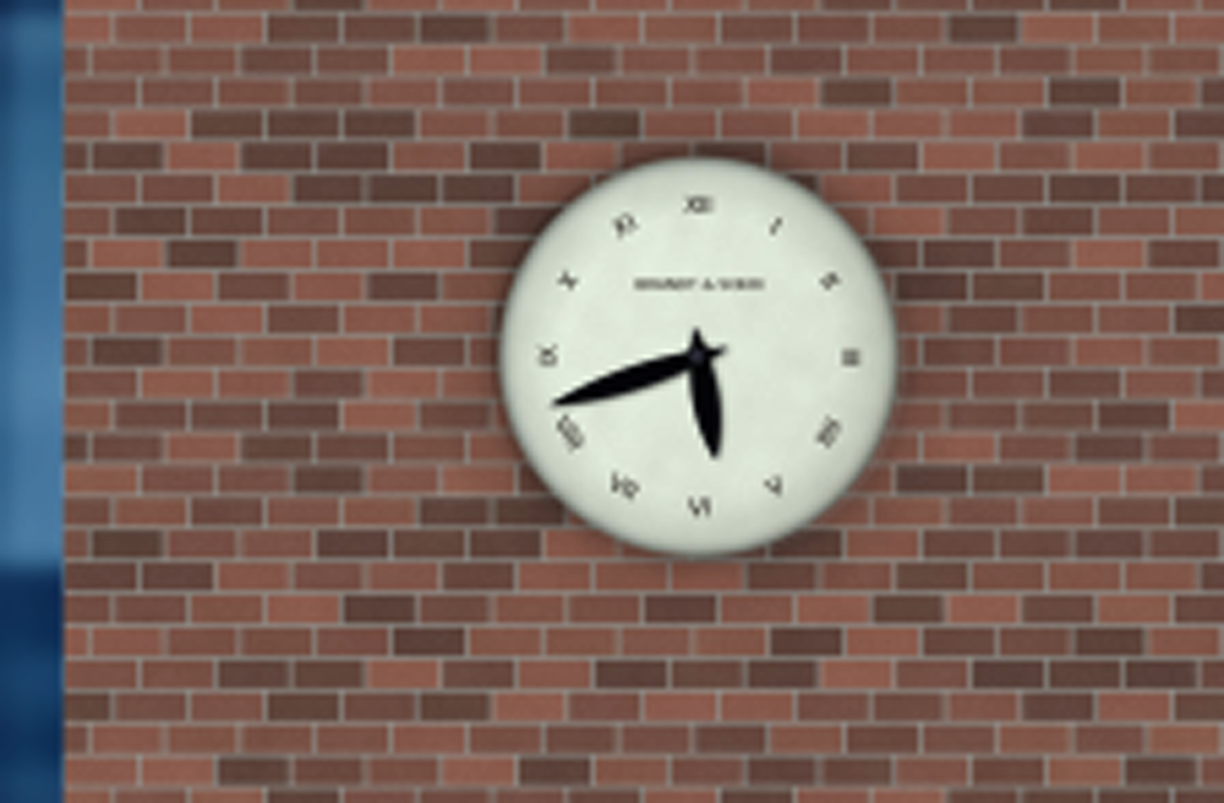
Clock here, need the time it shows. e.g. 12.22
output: 5.42
